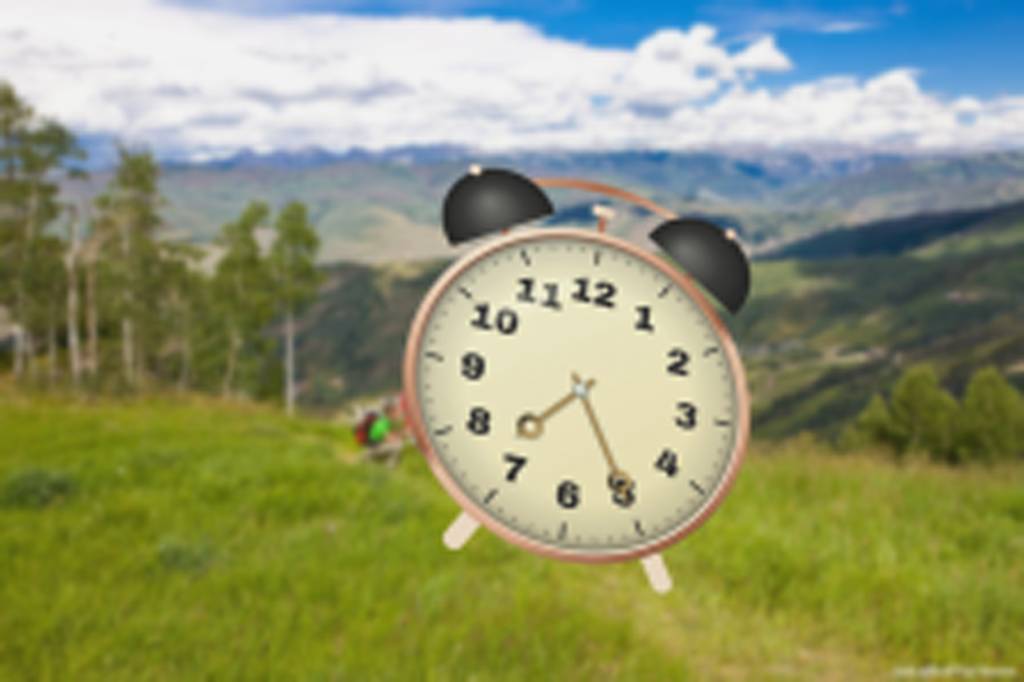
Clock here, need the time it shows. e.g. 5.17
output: 7.25
